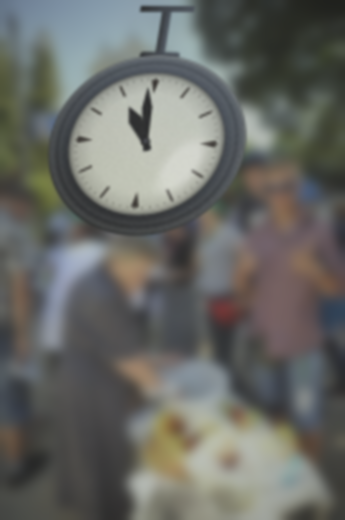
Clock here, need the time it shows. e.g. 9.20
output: 10.59
